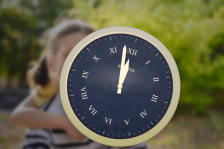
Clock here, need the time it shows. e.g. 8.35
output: 11.58
